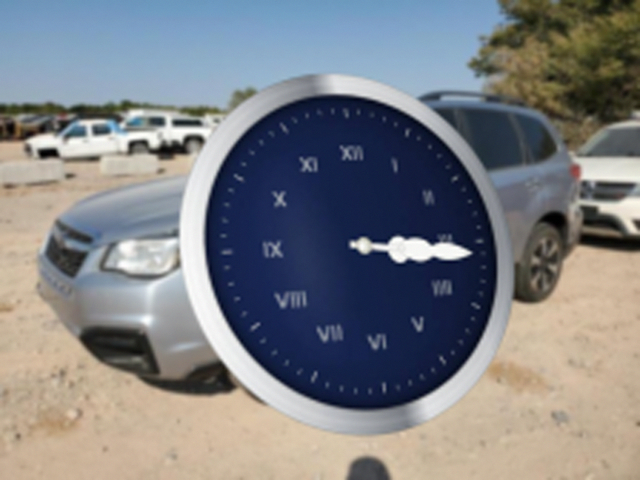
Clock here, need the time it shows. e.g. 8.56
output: 3.16
